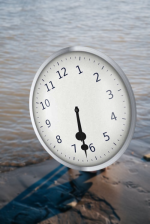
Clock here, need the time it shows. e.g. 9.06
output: 6.32
